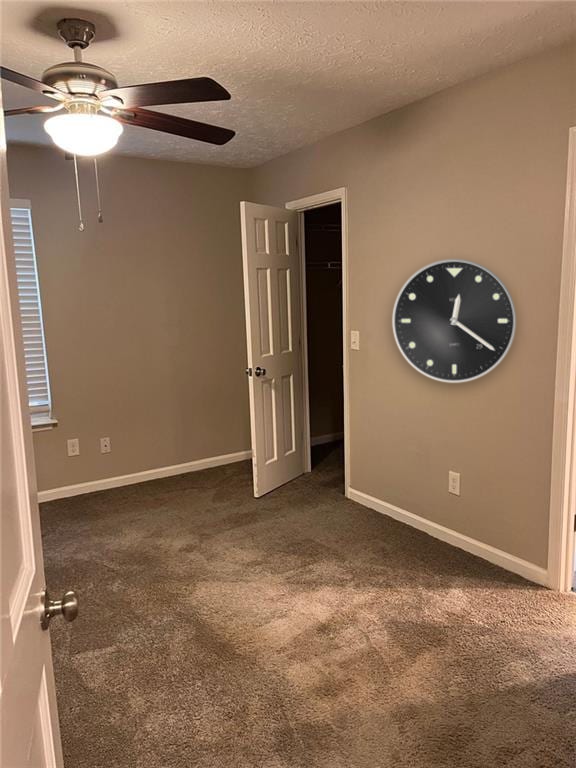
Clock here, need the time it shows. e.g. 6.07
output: 12.21
